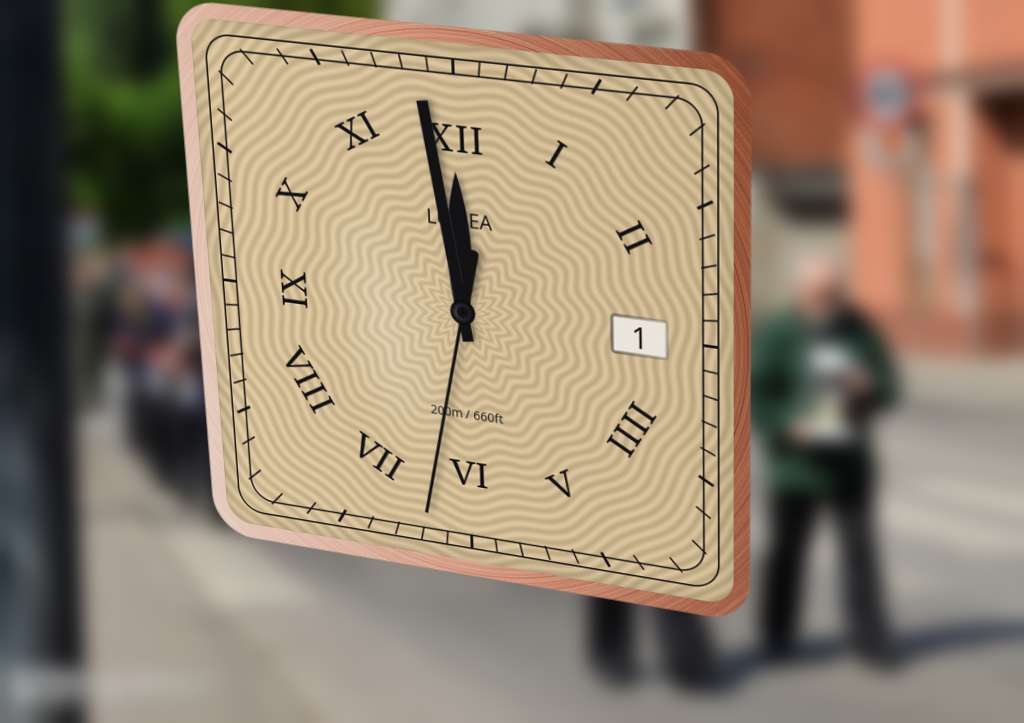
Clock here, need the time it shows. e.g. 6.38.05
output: 11.58.32
